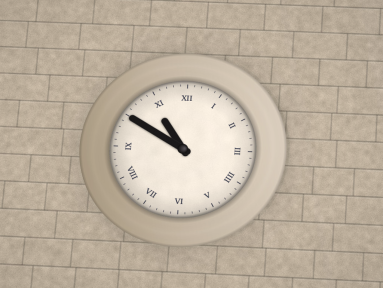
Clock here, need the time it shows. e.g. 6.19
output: 10.50
